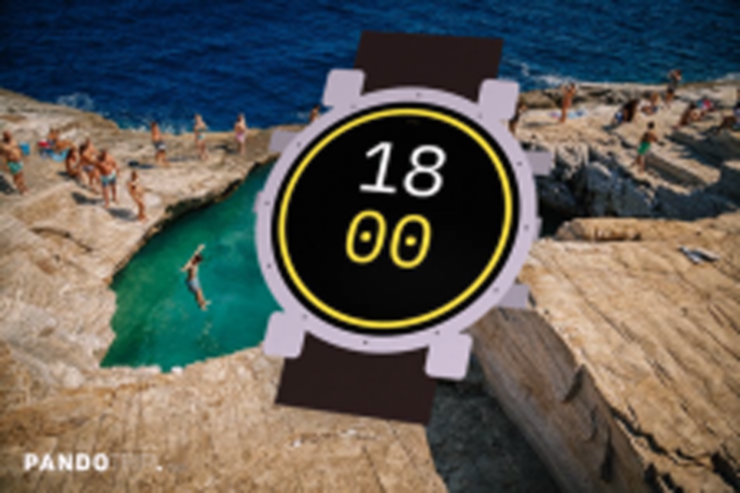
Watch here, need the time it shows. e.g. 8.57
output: 18.00
